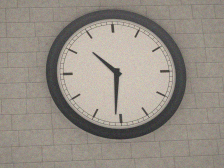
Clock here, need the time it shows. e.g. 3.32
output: 10.31
